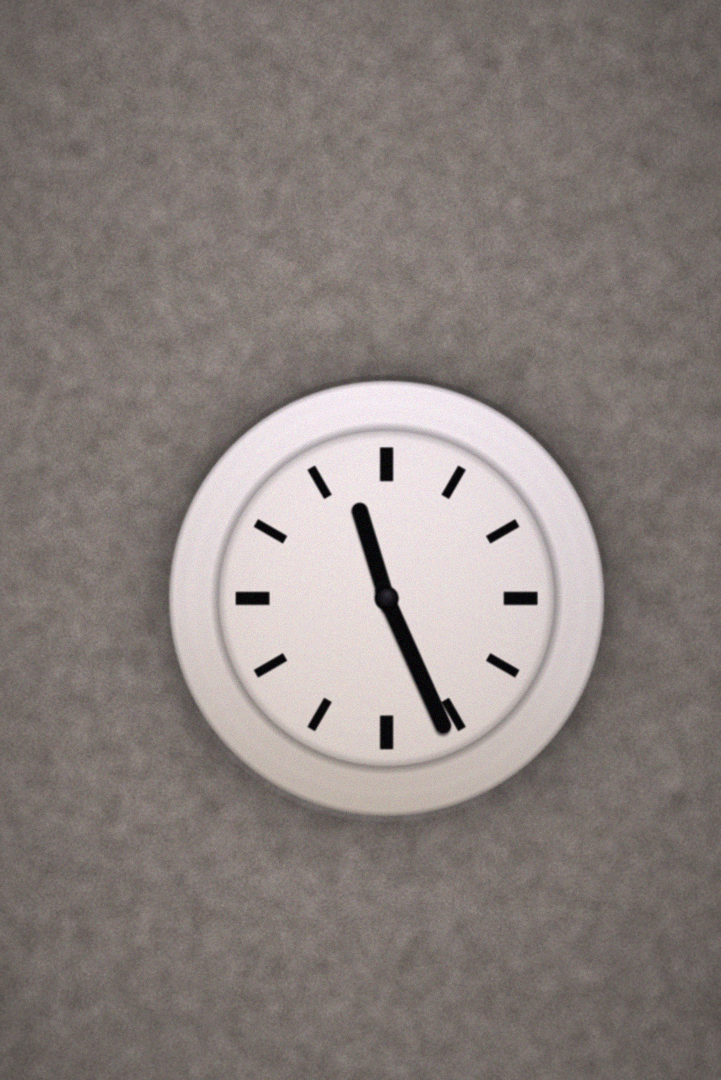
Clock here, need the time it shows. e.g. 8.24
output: 11.26
